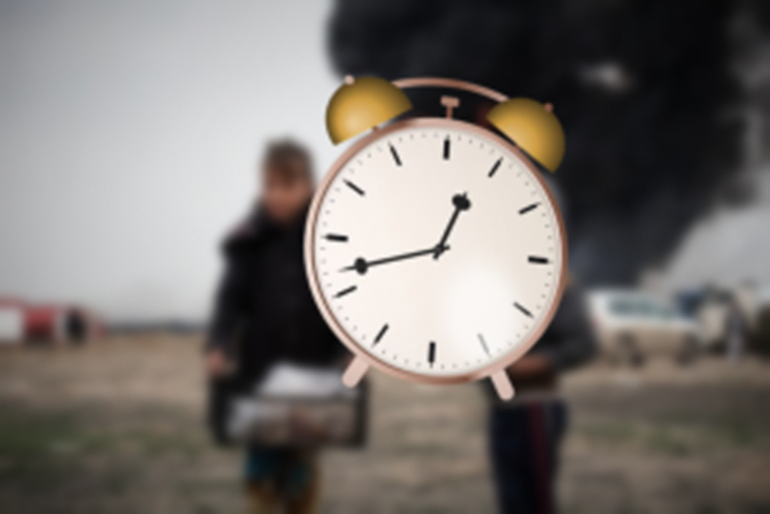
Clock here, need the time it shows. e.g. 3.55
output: 12.42
